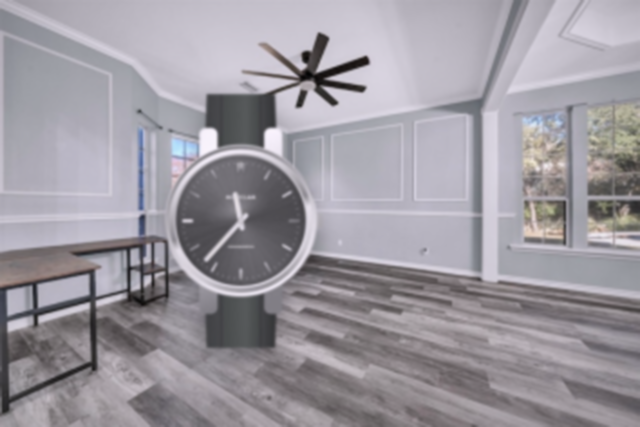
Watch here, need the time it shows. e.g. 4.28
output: 11.37
